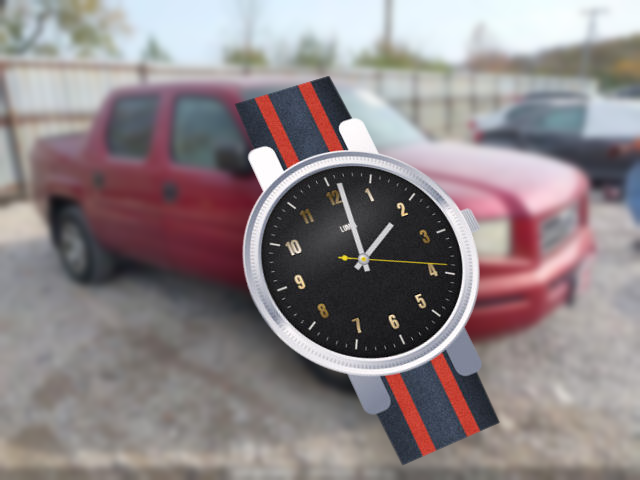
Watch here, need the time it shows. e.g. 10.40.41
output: 2.01.19
